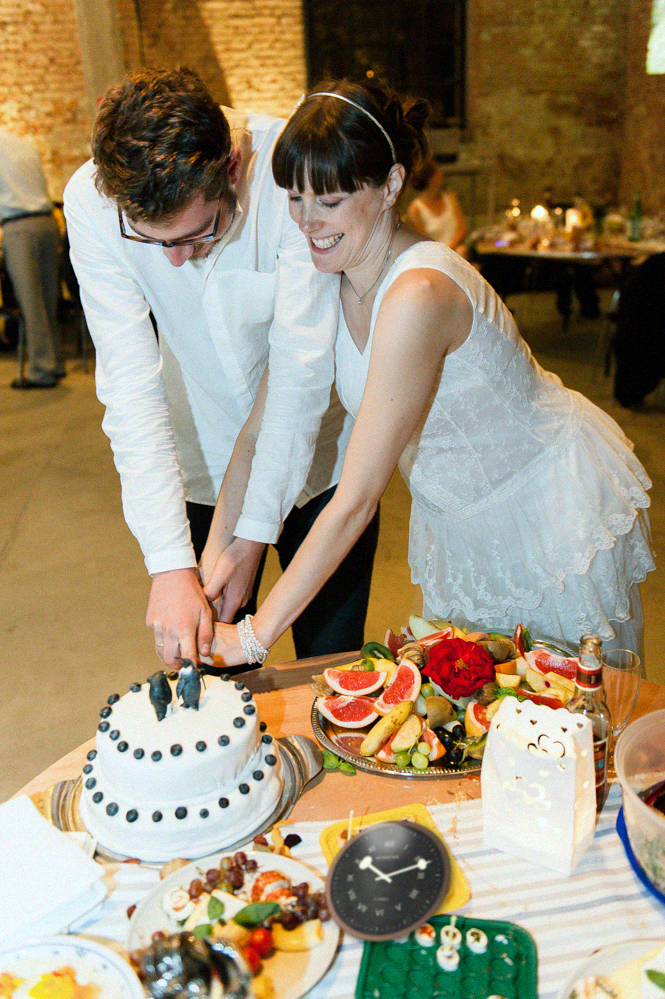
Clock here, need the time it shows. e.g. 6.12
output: 10.12
